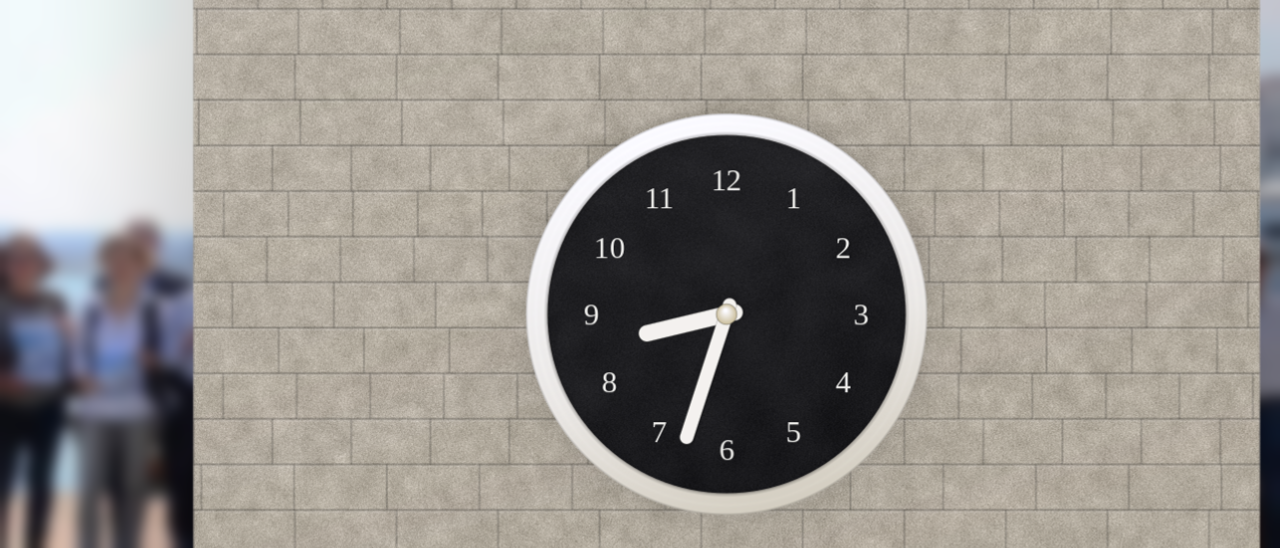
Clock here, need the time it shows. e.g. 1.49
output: 8.33
